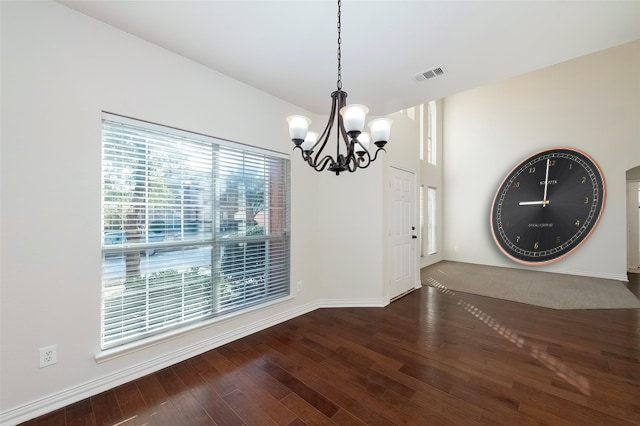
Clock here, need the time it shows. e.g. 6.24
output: 8.59
